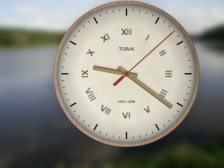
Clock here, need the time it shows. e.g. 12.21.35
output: 9.21.08
